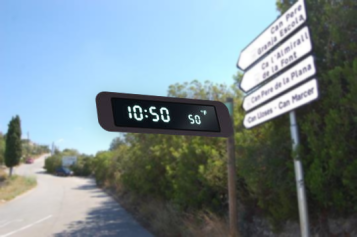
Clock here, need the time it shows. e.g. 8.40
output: 10.50
